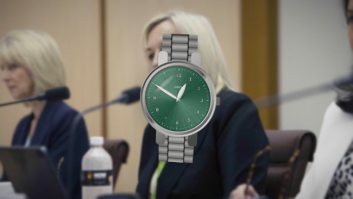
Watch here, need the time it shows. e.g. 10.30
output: 12.50
